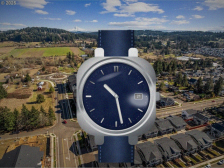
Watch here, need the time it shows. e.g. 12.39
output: 10.28
